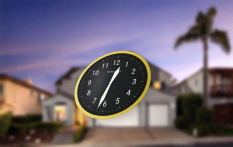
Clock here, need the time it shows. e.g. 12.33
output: 12.32
